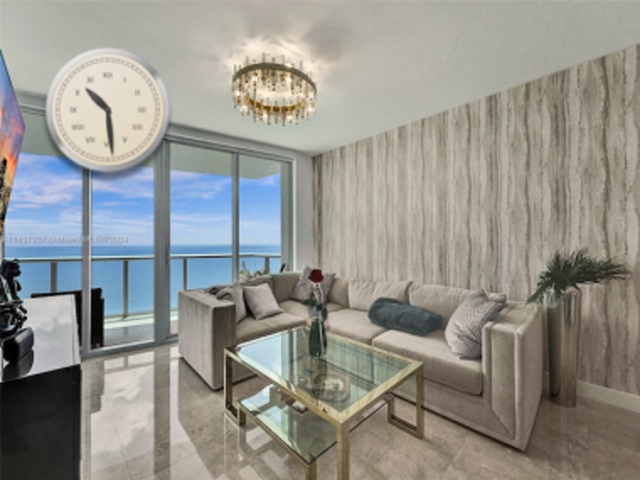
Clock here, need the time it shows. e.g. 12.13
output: 10.29
